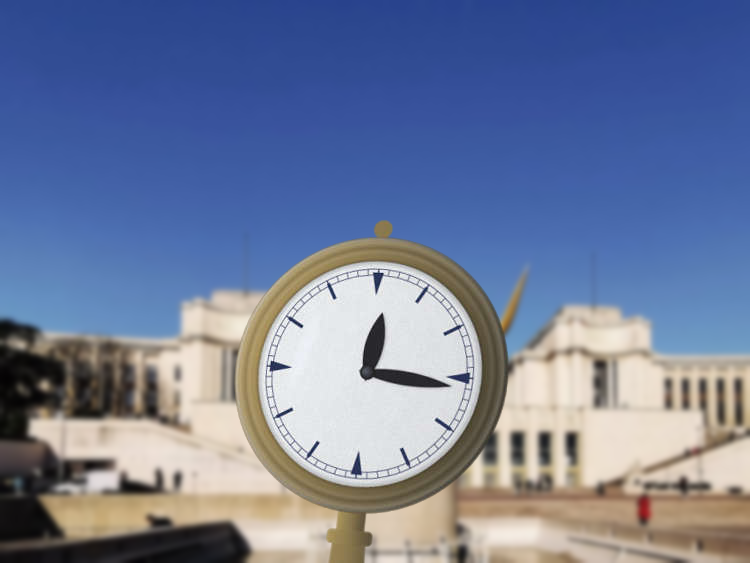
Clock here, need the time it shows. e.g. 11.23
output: 12.16
